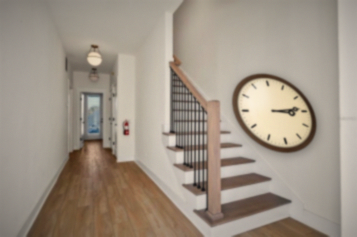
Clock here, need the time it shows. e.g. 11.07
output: 3.14
